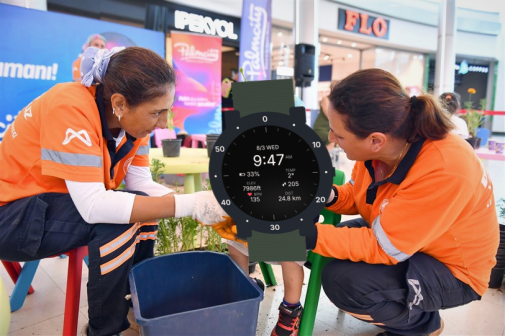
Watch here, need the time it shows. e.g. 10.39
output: 9.47
